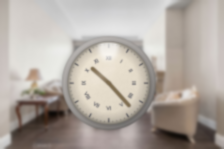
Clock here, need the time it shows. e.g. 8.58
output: 10.23
